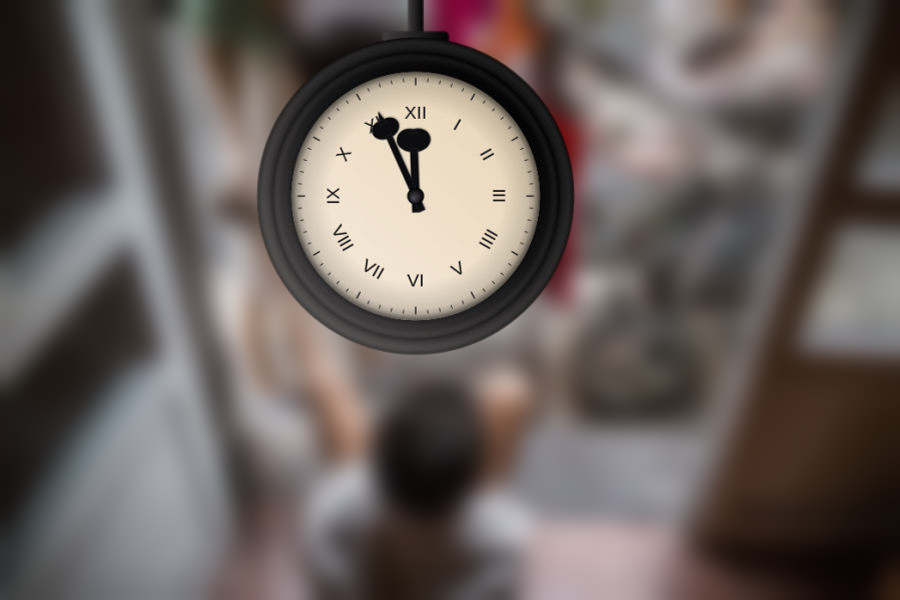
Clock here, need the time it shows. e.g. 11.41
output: 11.56
